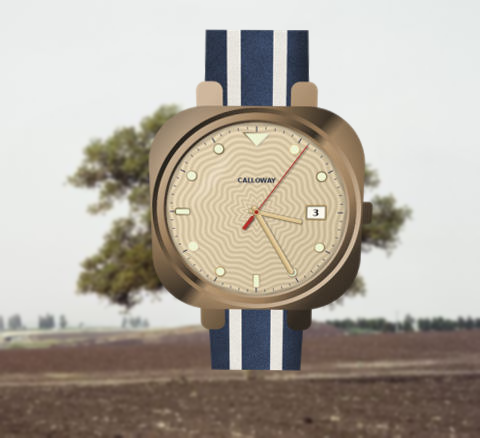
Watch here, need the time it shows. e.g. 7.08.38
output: 3.25.06
